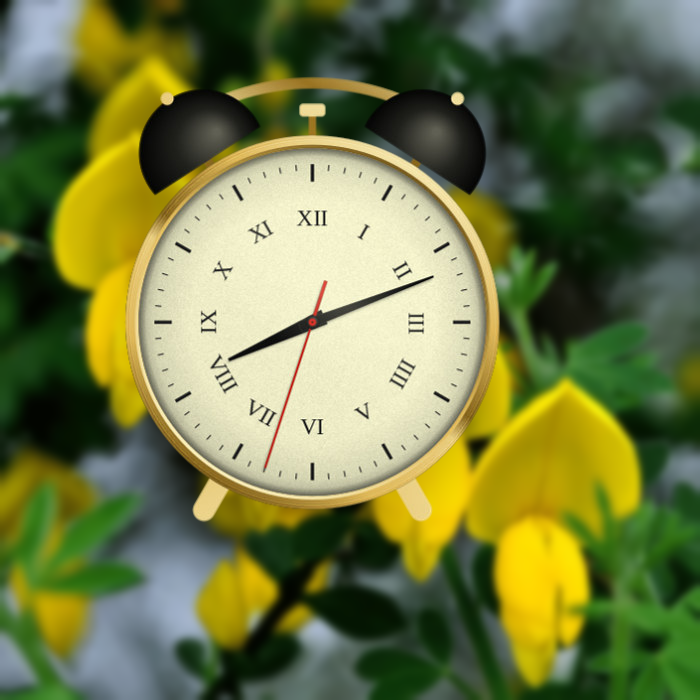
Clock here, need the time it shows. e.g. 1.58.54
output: 8.11.33
